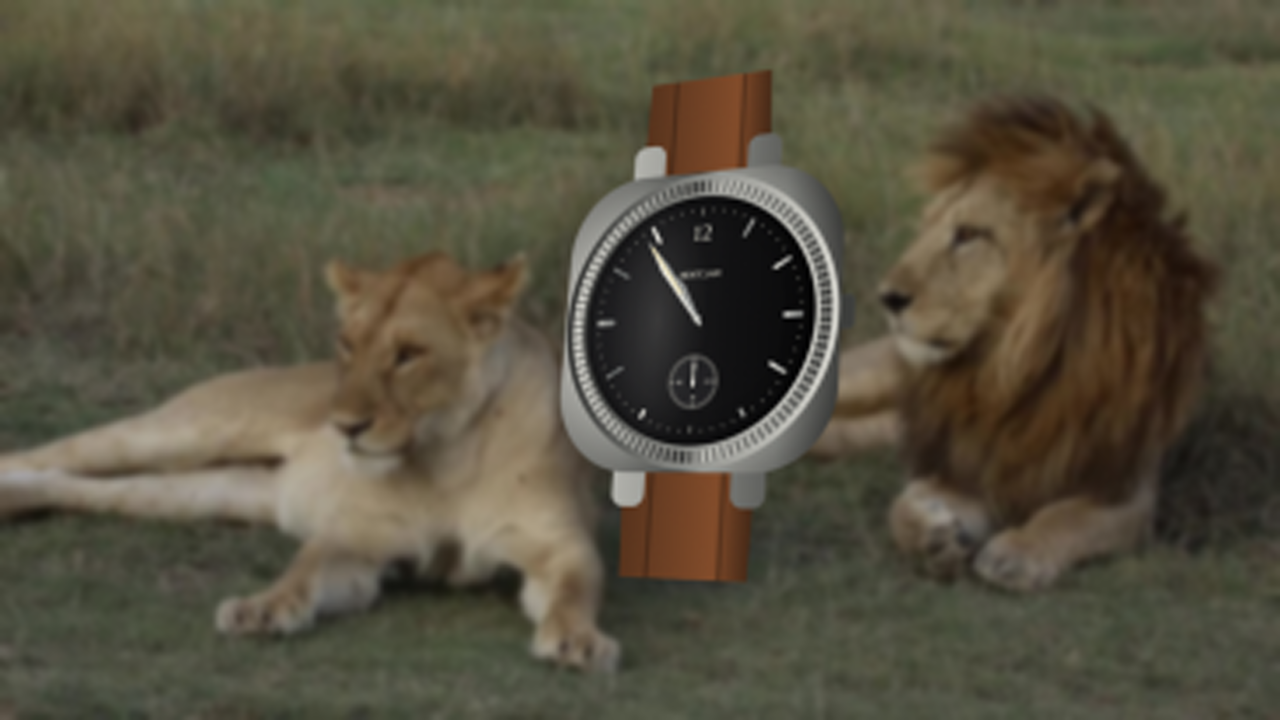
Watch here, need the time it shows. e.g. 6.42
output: 10.54
